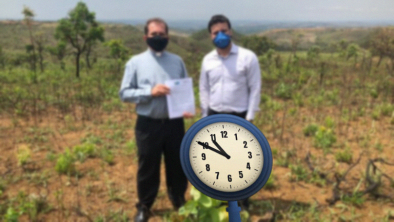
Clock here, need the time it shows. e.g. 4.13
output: 10.50
